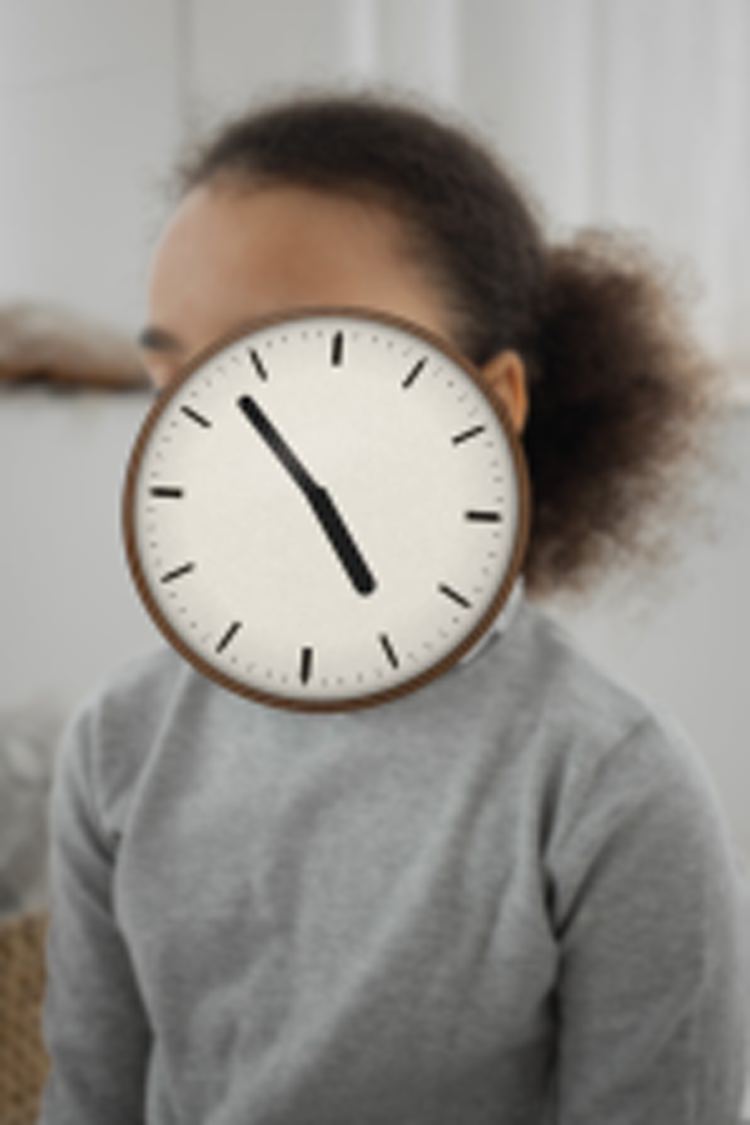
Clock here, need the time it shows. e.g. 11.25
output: 4.53
